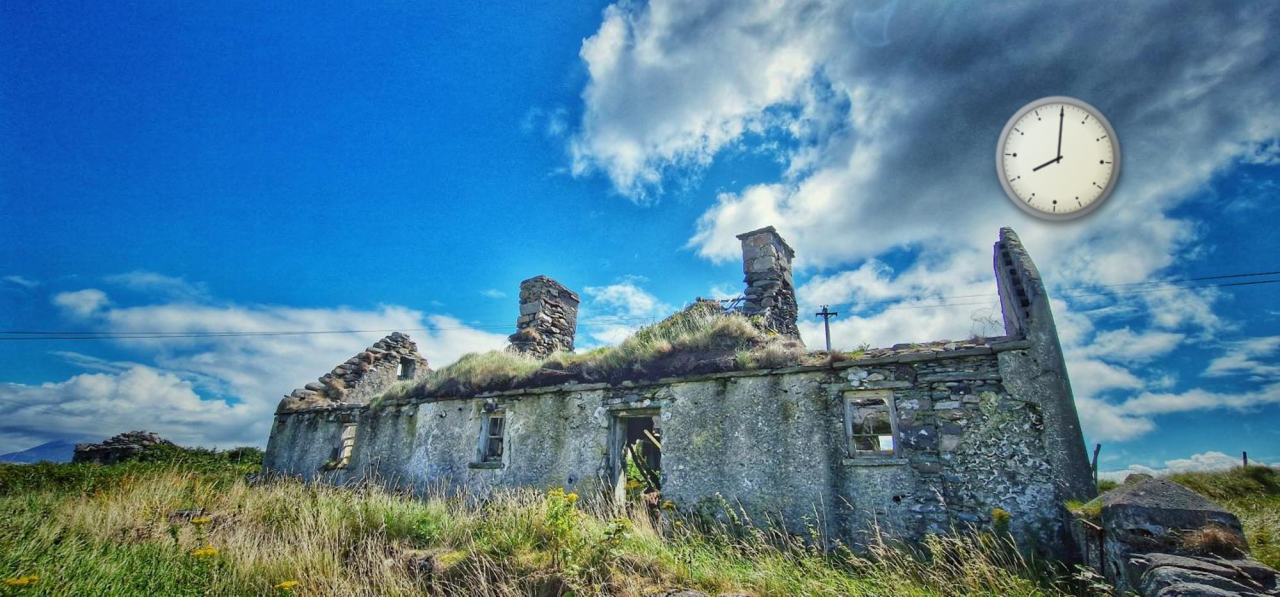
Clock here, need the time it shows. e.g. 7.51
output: 8.00
